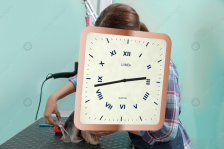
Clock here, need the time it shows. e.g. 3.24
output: 2.43
